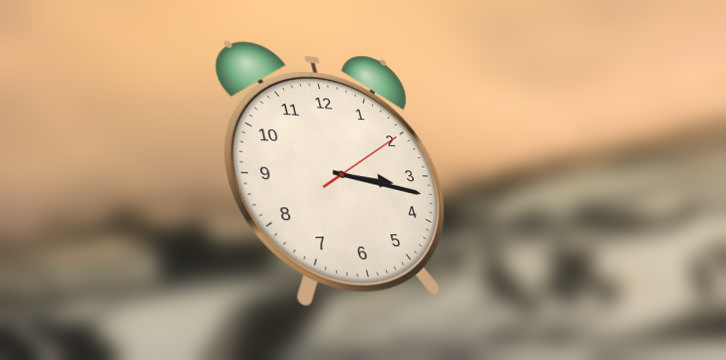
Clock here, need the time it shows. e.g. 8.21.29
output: 3.17.10
